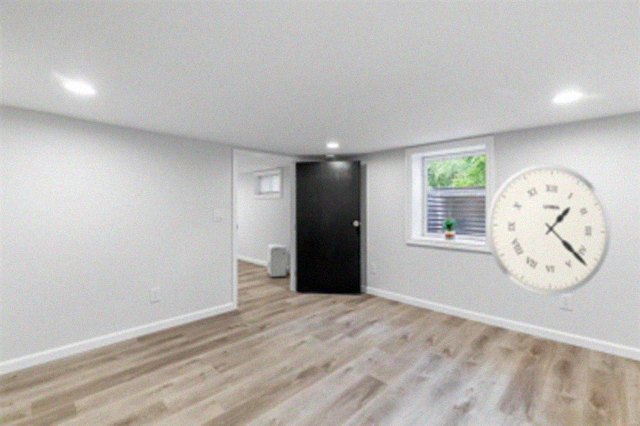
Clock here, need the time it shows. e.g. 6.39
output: 1.22
